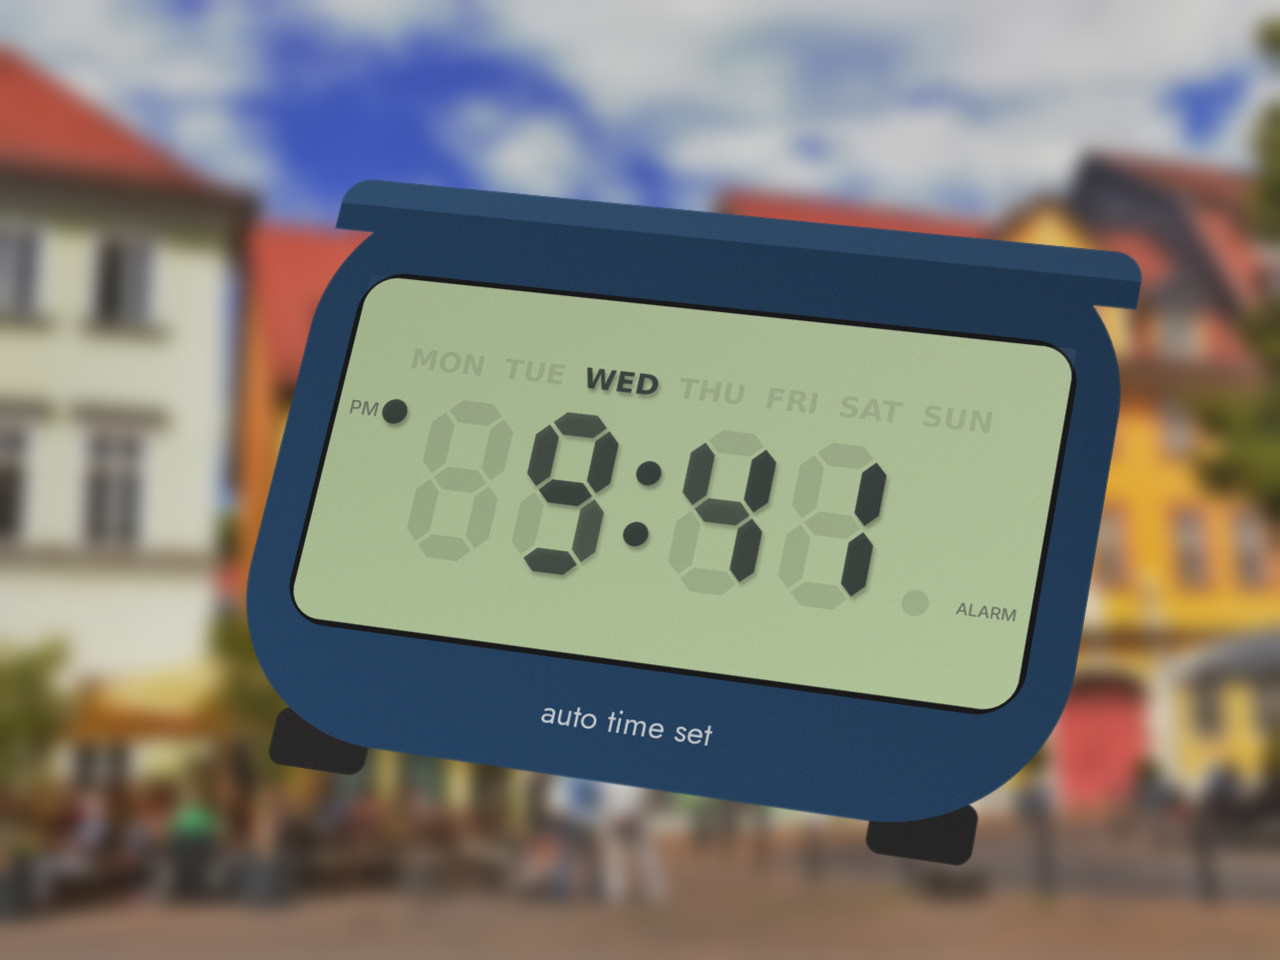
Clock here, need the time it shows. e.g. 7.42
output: 9.41
